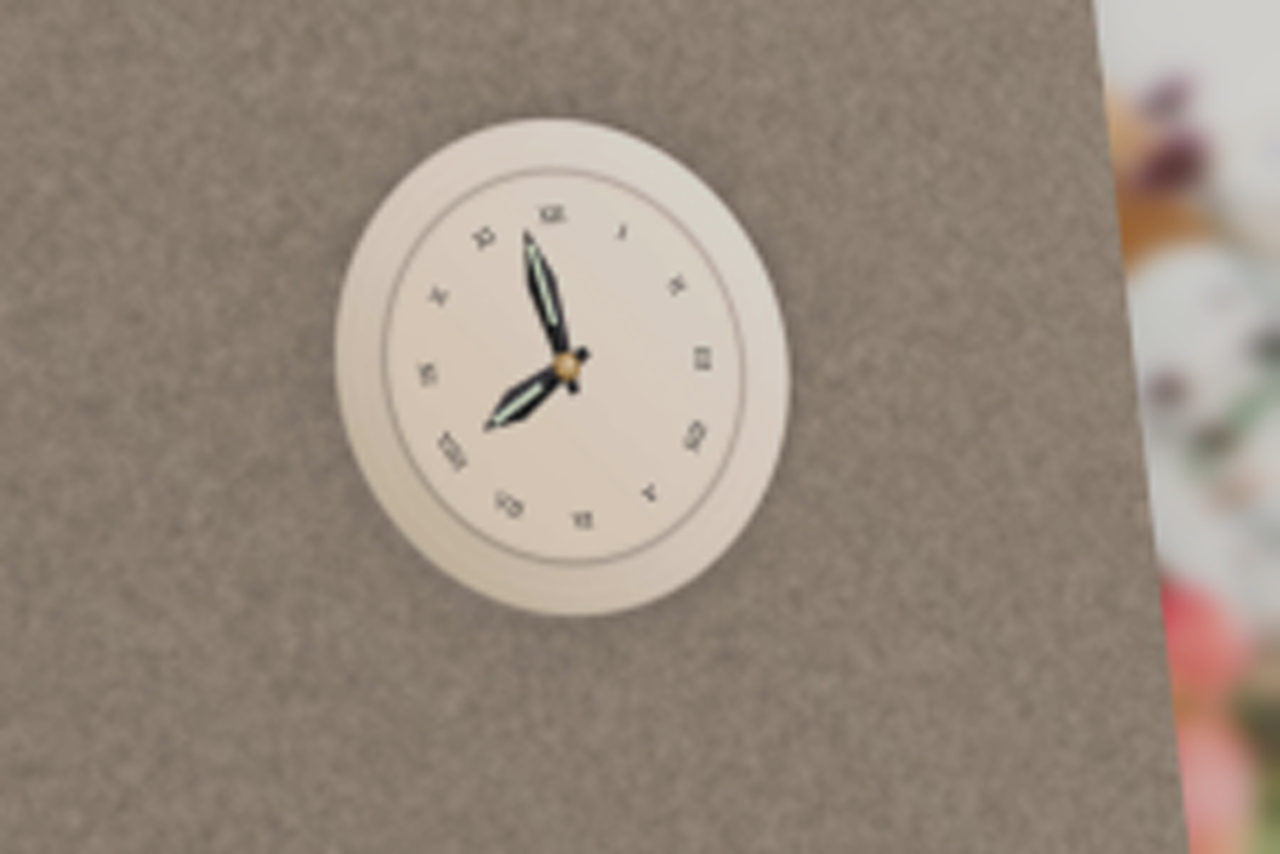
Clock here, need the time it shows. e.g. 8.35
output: 7.58
